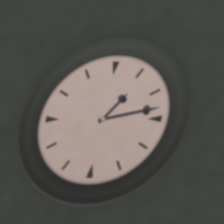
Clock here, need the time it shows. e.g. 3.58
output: 1.13
